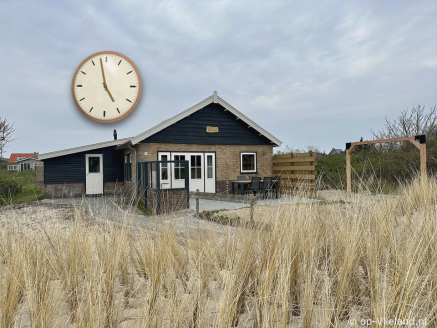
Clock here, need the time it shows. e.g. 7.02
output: 4.58
